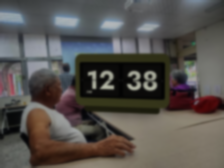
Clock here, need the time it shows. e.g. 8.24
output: 12.38
